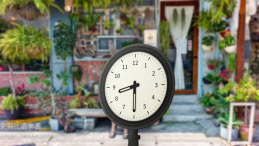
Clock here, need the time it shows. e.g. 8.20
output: 8.30
